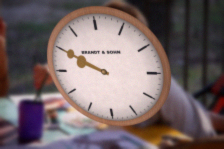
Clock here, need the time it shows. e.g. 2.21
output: 9.50
